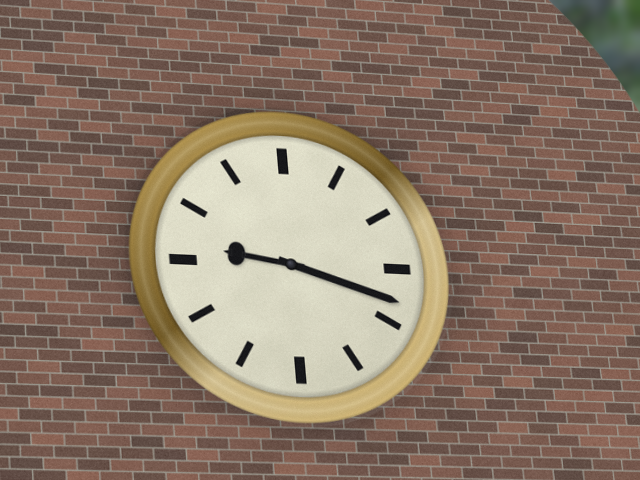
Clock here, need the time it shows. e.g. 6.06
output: 9.18
